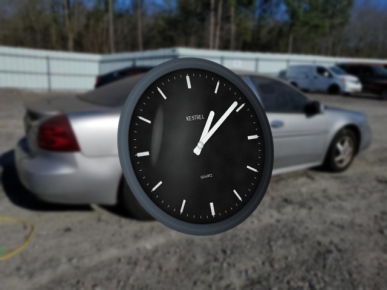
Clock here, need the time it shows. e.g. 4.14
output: 1.09
